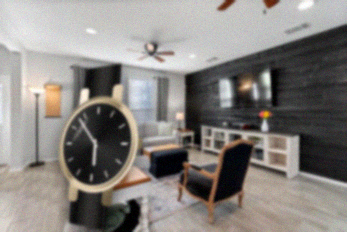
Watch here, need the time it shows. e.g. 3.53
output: 5.53
